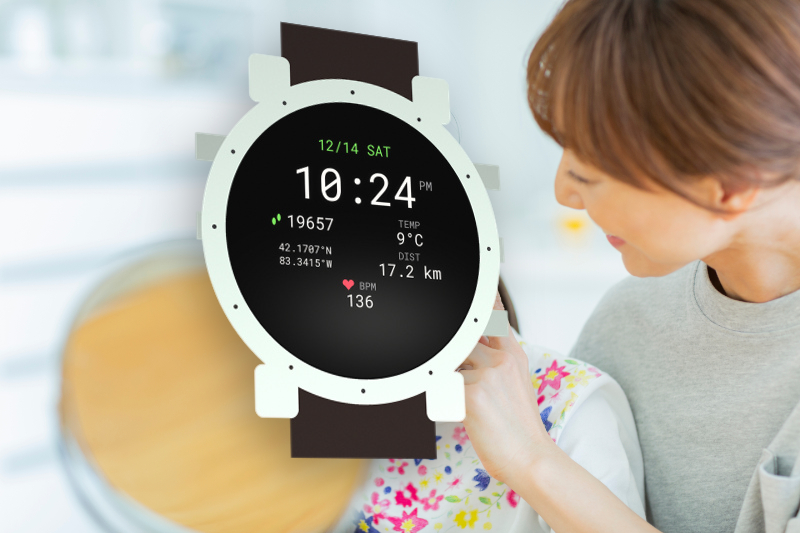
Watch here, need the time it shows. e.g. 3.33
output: 10.24
